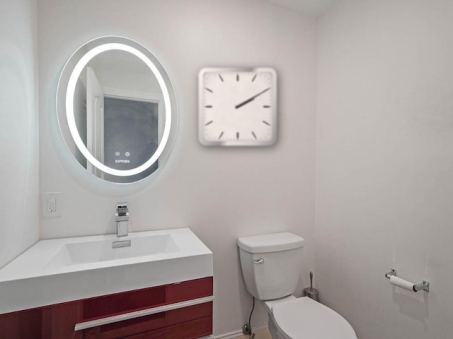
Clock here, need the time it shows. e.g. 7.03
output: 2.10
